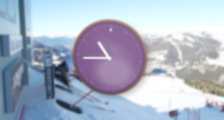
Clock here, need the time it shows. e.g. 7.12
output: 10.44
